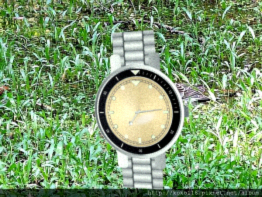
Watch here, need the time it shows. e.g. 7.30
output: 7.14
